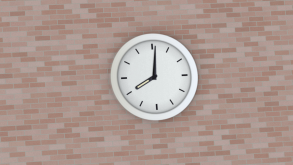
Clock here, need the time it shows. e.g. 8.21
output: 8.01
